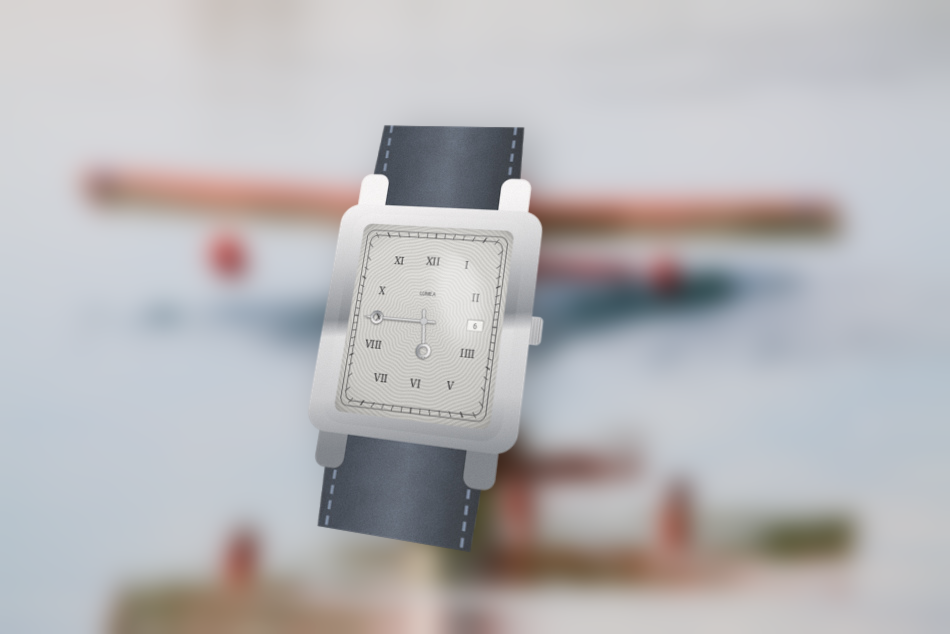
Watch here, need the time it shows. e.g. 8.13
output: 5.45
